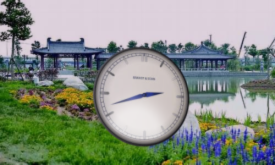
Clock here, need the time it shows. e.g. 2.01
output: 2.42
